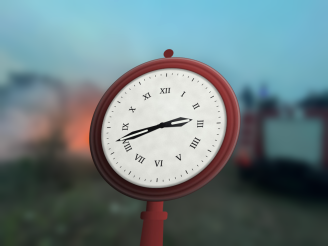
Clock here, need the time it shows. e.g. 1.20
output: 2.42
